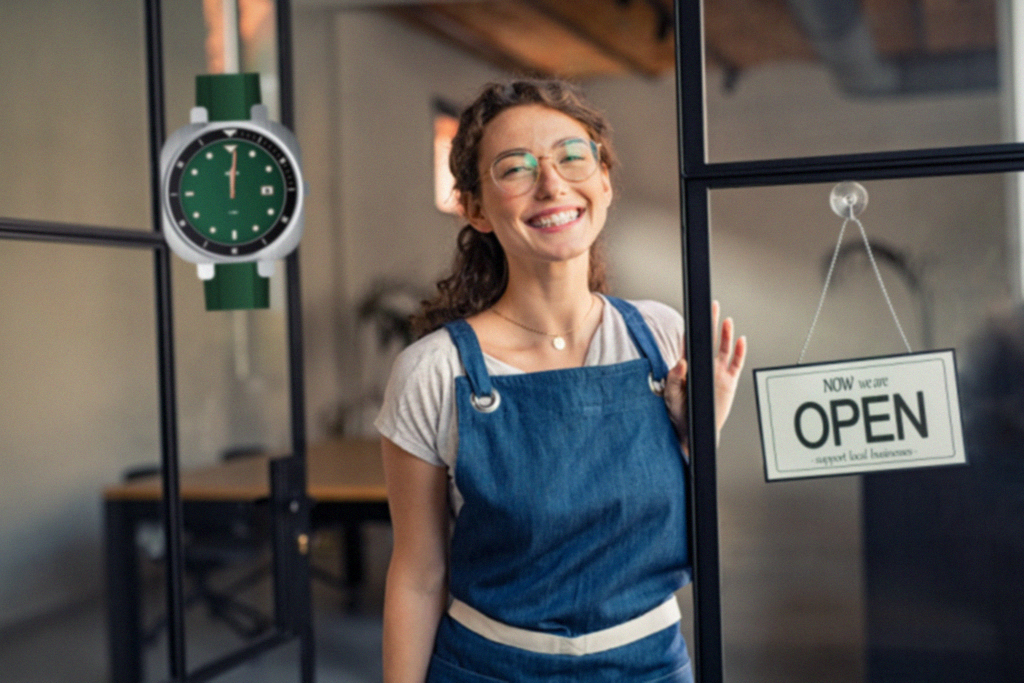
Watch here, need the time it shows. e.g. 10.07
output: 12.01
